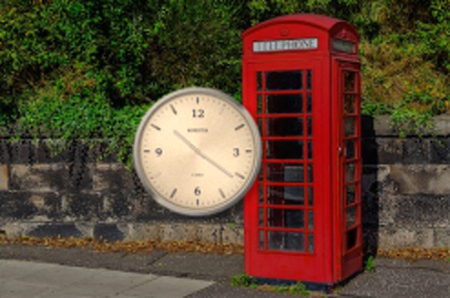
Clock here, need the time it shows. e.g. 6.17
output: 10.21
